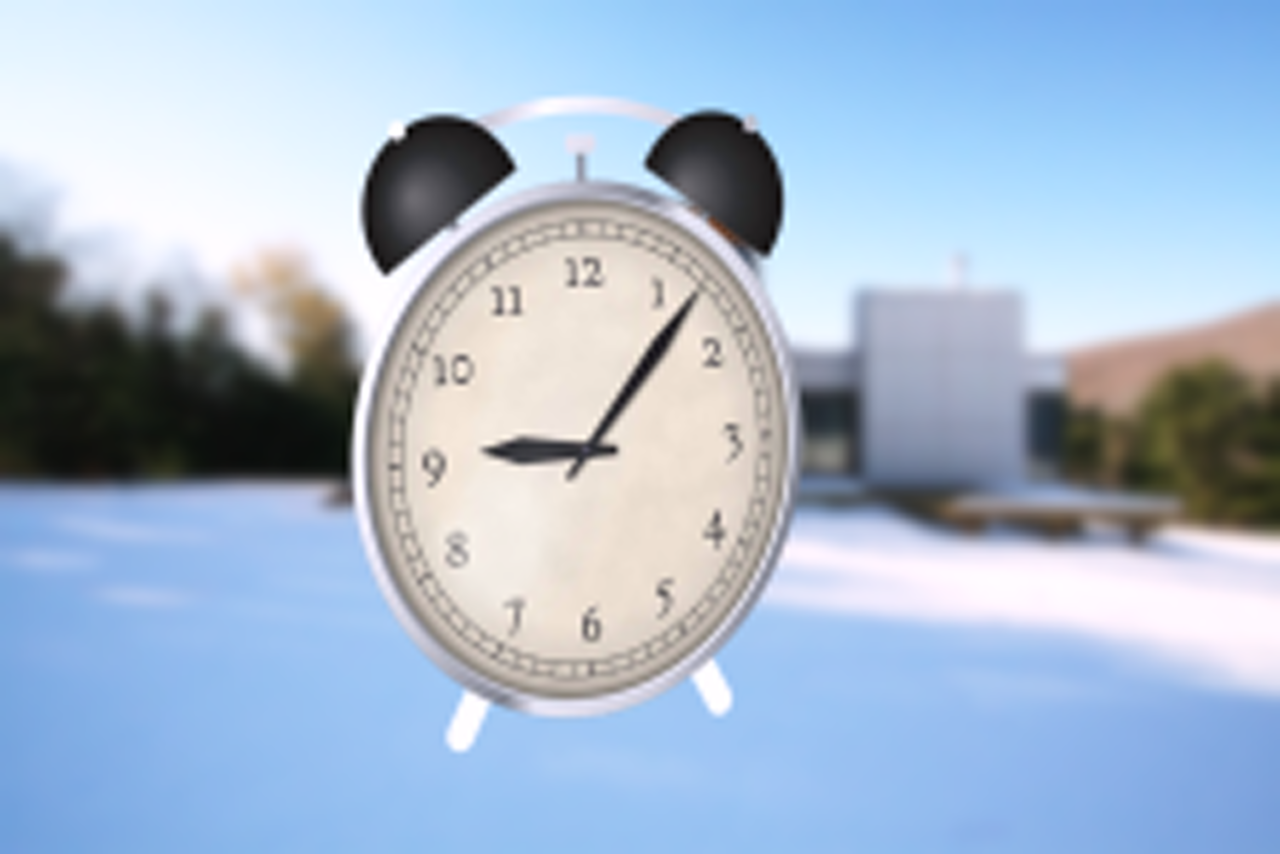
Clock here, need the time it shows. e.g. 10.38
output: 9.07
